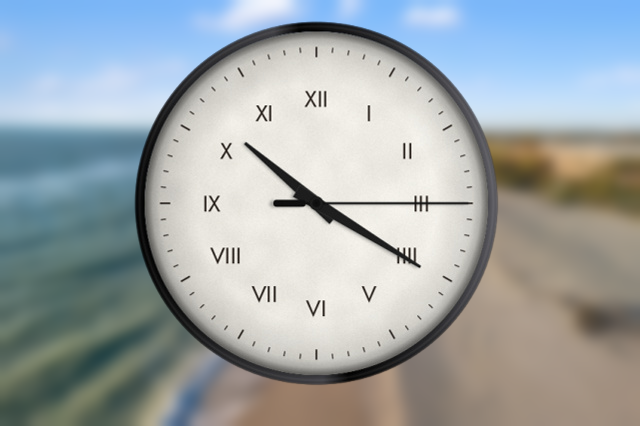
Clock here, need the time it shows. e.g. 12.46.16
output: 10.20.15
